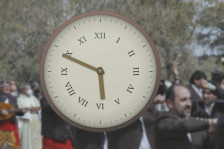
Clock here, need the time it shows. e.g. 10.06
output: 5.49
